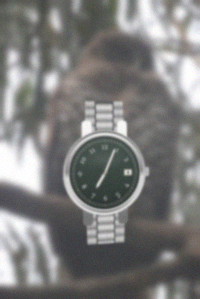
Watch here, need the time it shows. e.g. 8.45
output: 7.04
